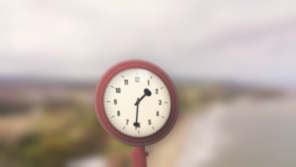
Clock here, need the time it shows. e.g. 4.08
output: 1.31
